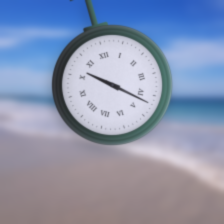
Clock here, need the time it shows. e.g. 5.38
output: 10.22
